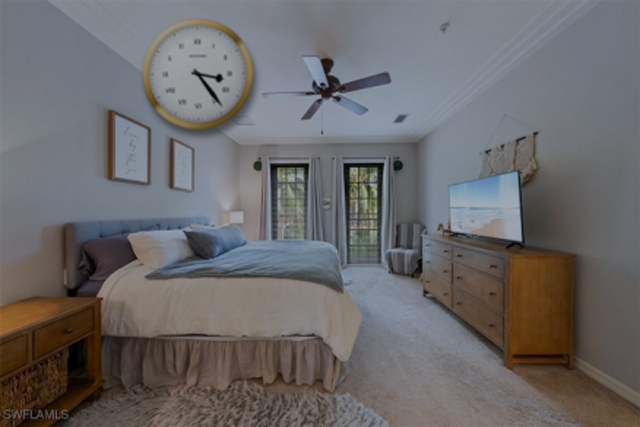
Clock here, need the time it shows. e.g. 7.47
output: 3.24
